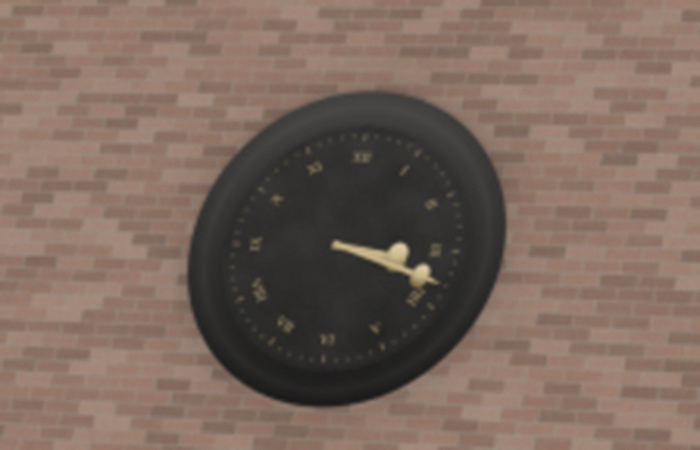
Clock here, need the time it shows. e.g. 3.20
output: 3.18
